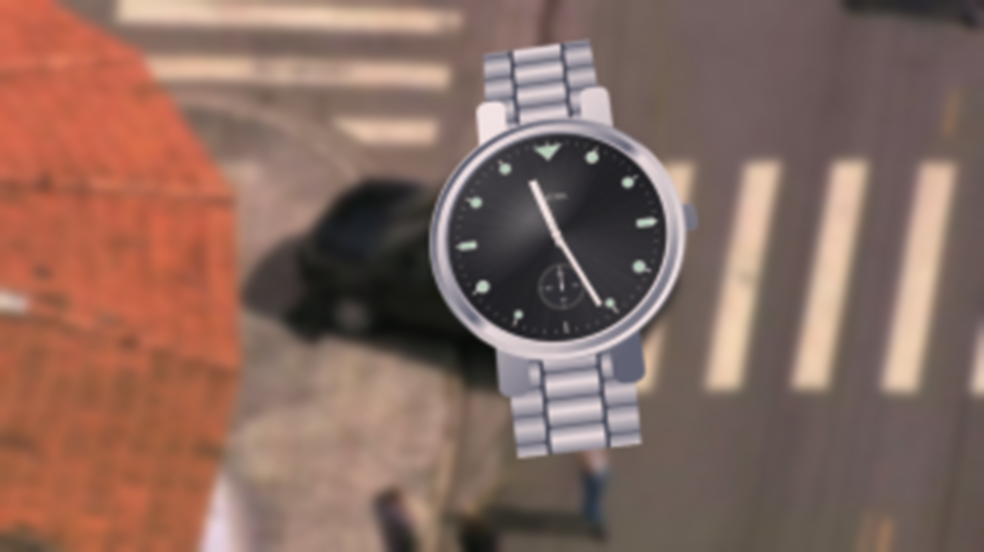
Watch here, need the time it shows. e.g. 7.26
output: 11.26
